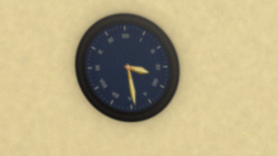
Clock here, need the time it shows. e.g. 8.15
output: 3.29
